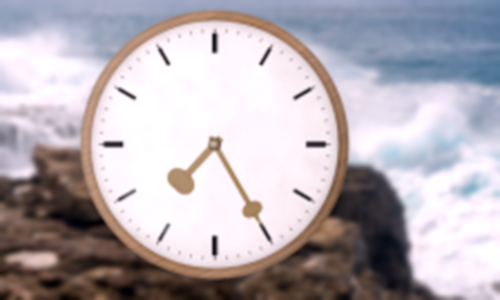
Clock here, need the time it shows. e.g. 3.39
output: 7.25
